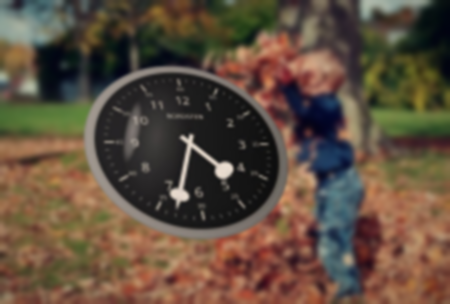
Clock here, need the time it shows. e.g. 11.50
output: 4.33
